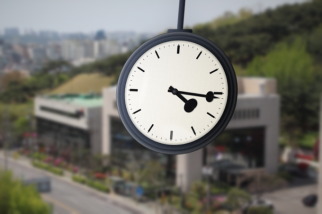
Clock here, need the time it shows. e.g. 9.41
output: 4.16
